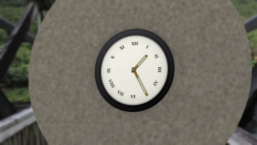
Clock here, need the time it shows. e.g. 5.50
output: 1.25
